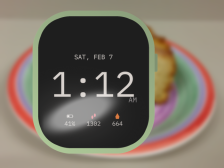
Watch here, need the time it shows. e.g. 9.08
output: 1.12
